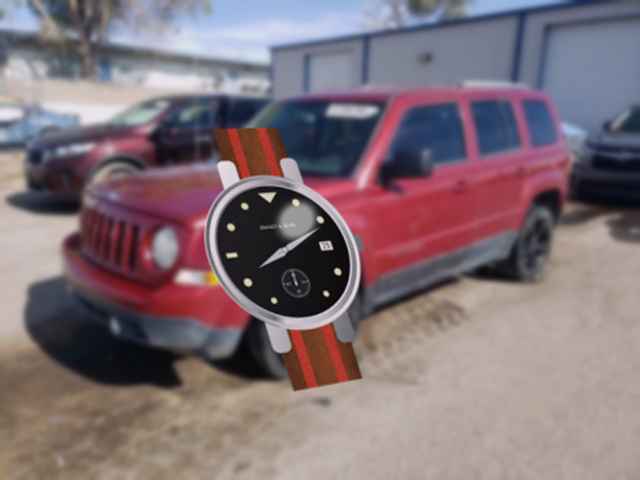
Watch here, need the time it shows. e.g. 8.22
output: 8.11
